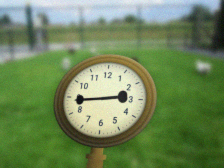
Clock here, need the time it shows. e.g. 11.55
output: 2.44
